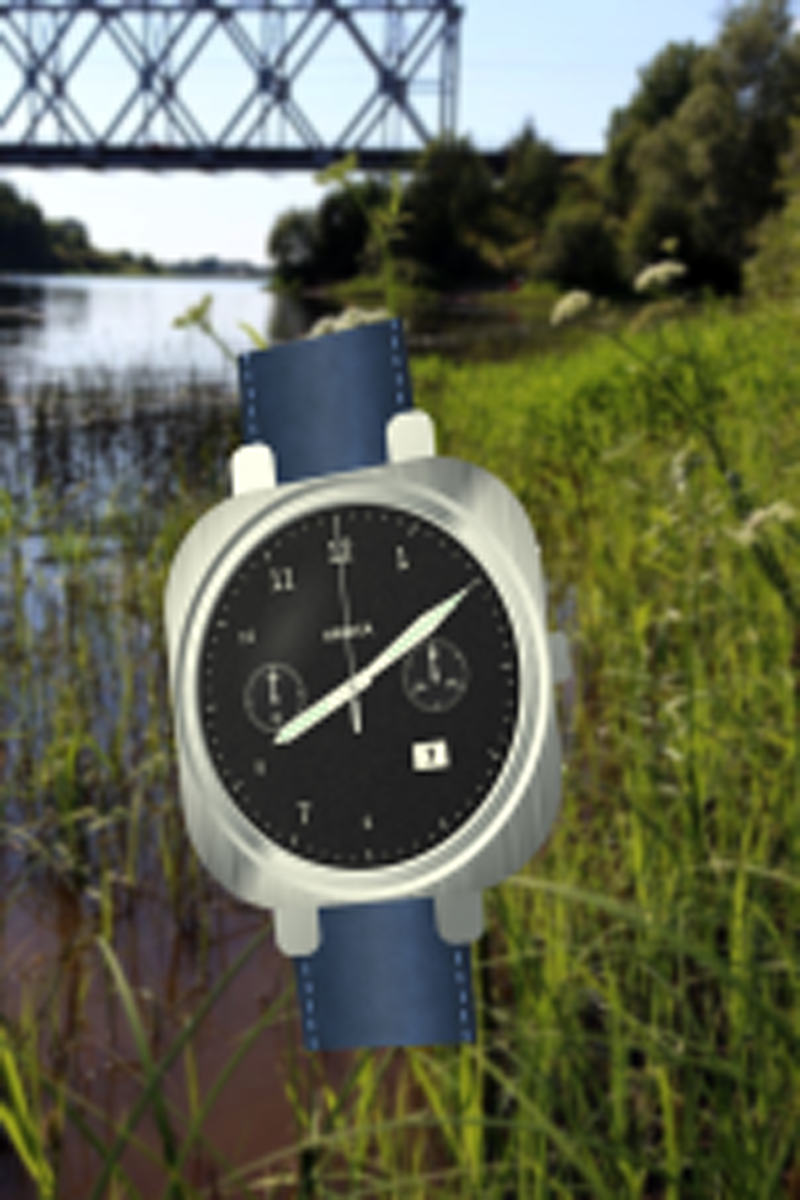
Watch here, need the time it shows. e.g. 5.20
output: 8.10
